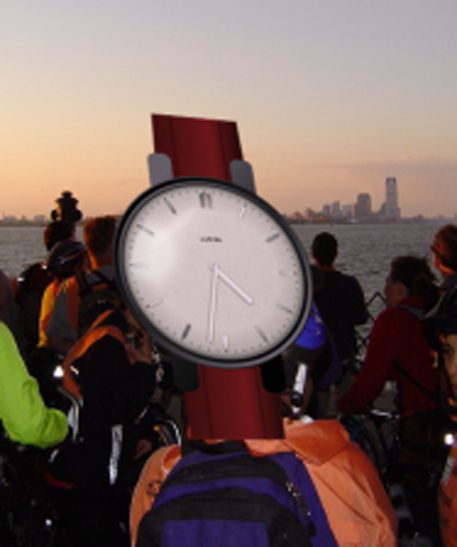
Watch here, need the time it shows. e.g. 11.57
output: 4.32
